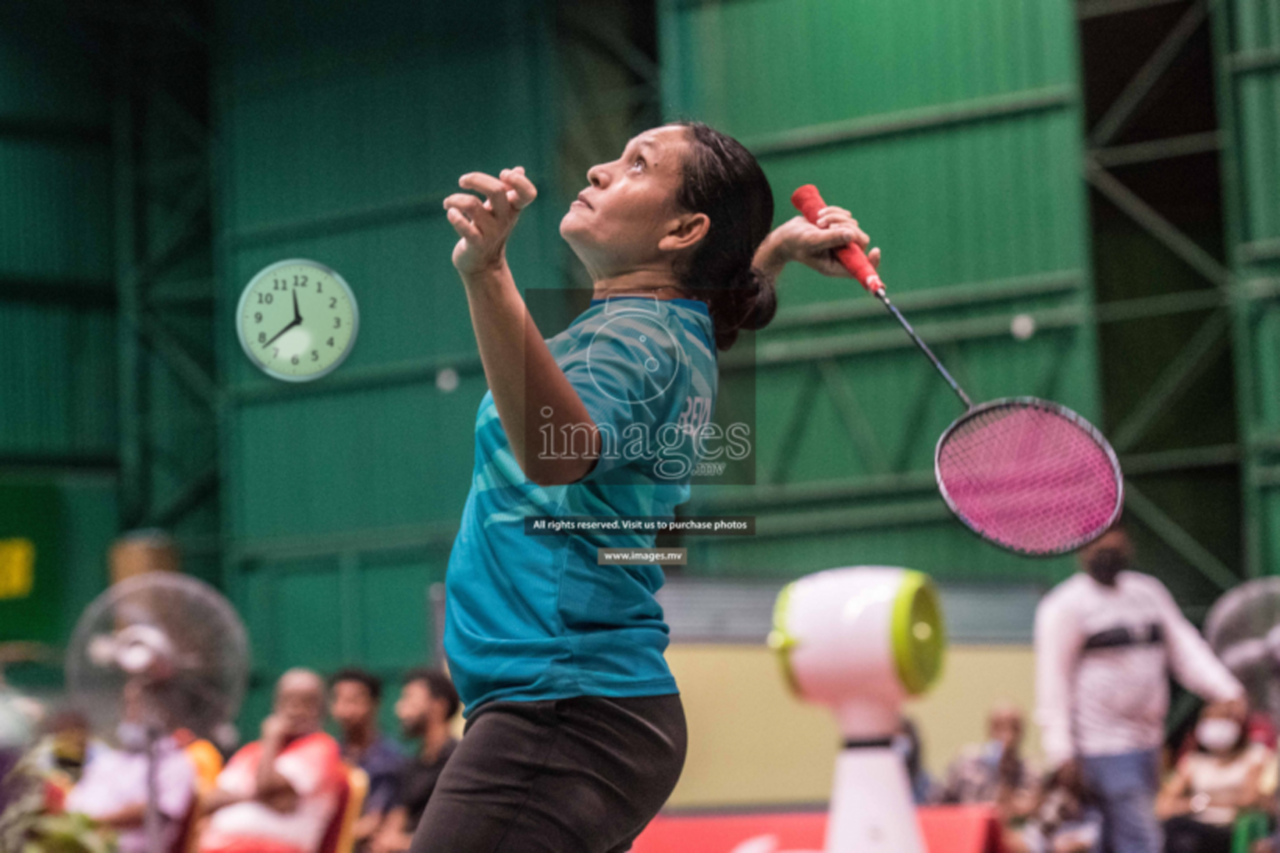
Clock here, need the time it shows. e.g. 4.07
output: 11.38
